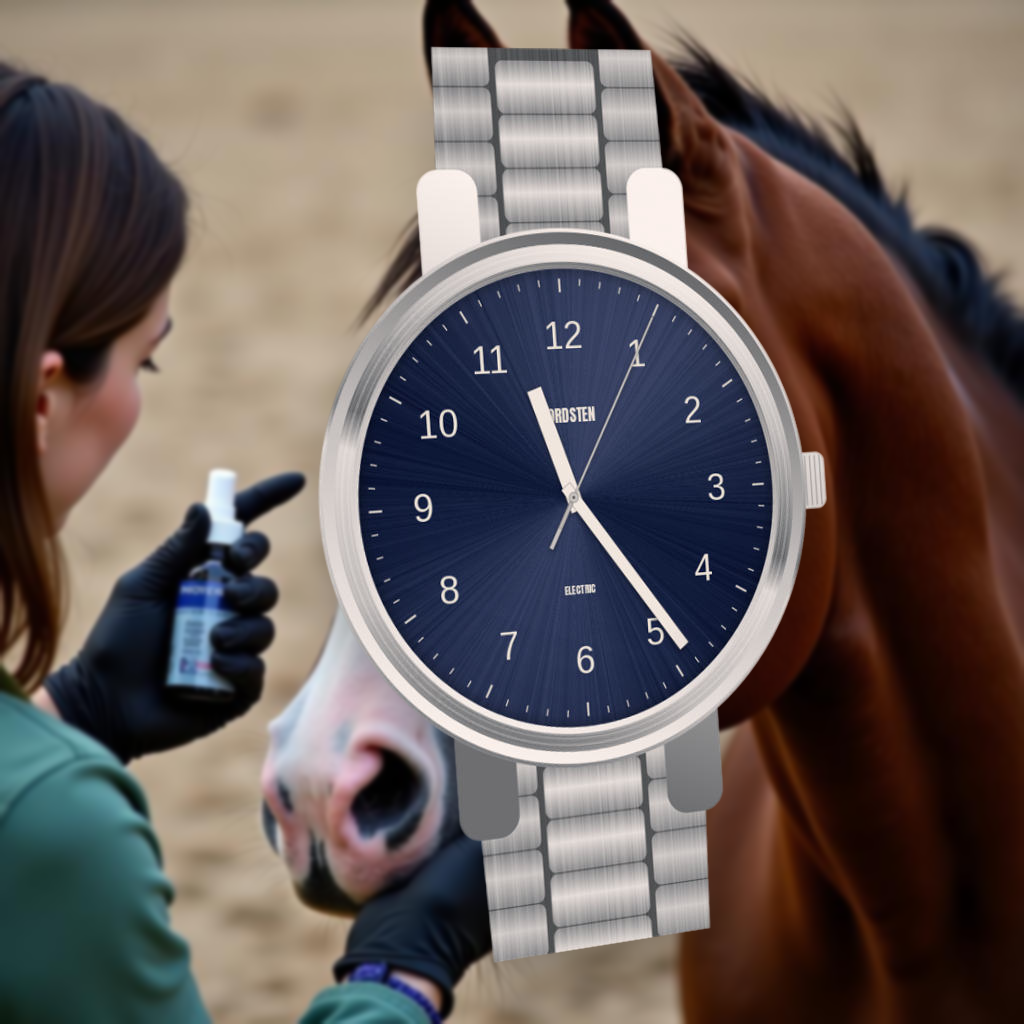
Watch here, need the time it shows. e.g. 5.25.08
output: 11.24.05
